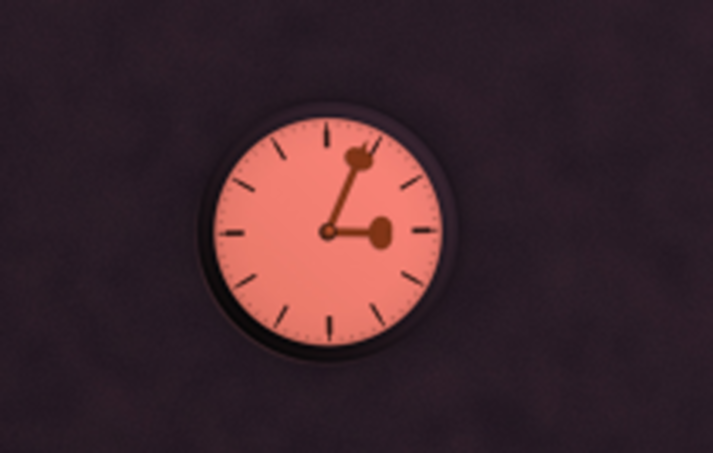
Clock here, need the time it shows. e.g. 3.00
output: 3.04
